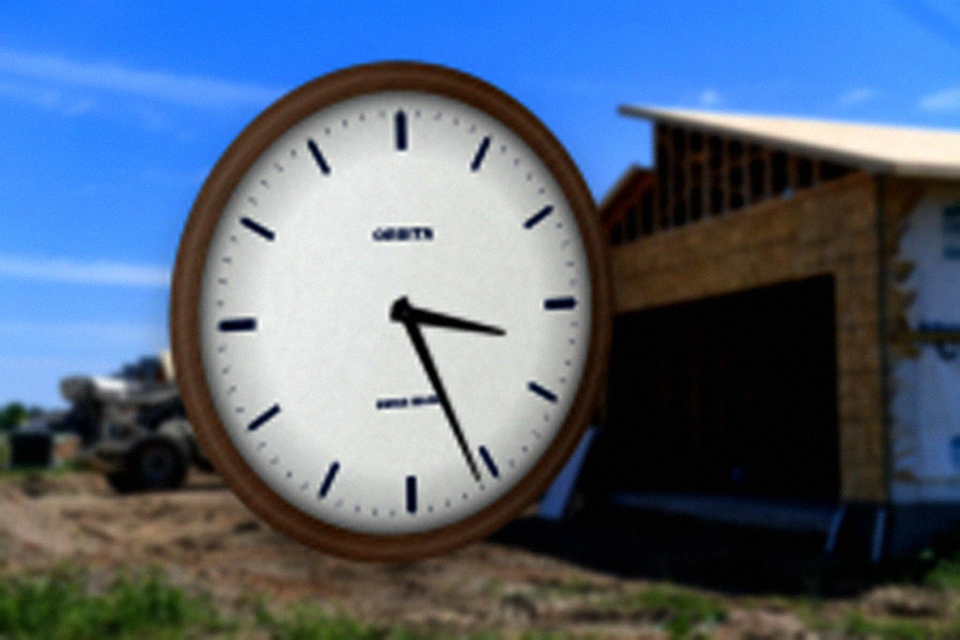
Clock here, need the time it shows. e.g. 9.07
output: 3.26
